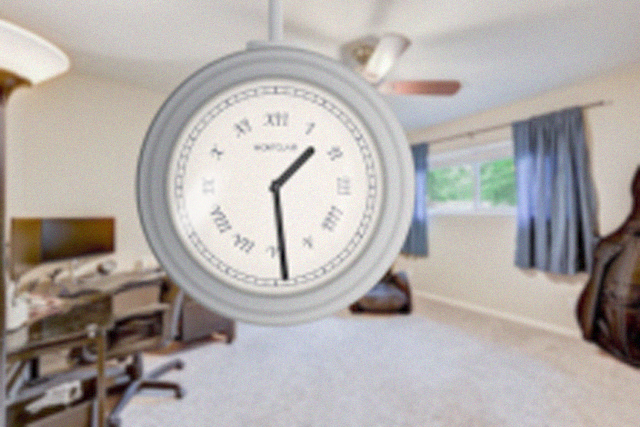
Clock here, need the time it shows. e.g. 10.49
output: 1.29
